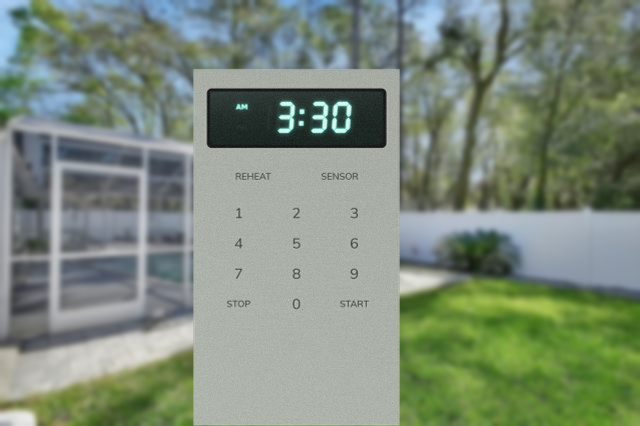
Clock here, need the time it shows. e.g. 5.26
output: 3.30
